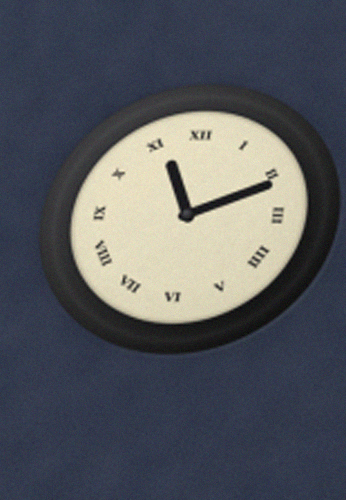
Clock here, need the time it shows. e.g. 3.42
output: 11.11
